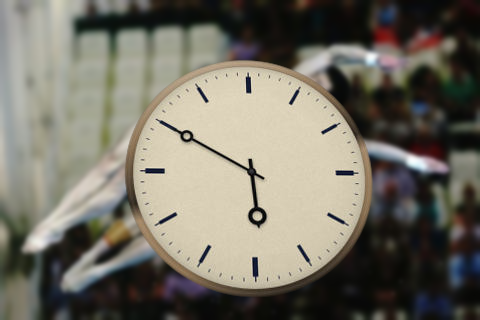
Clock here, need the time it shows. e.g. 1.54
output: 5.50
